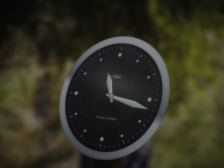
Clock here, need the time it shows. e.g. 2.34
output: 11.17
